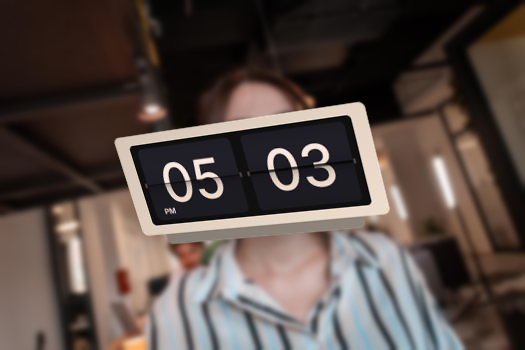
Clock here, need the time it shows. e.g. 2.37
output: 5.03
